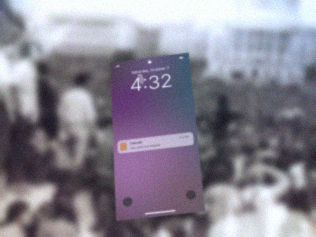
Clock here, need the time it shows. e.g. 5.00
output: 4.32
